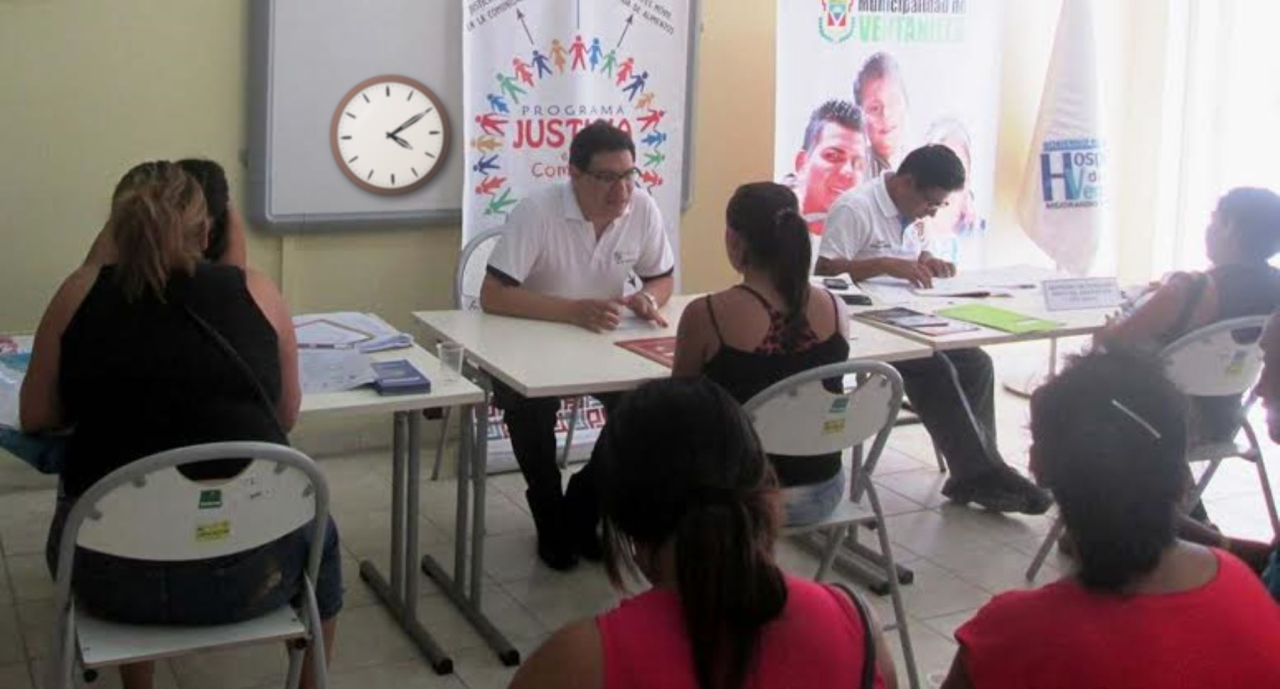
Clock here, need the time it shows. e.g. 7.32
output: 4.10
